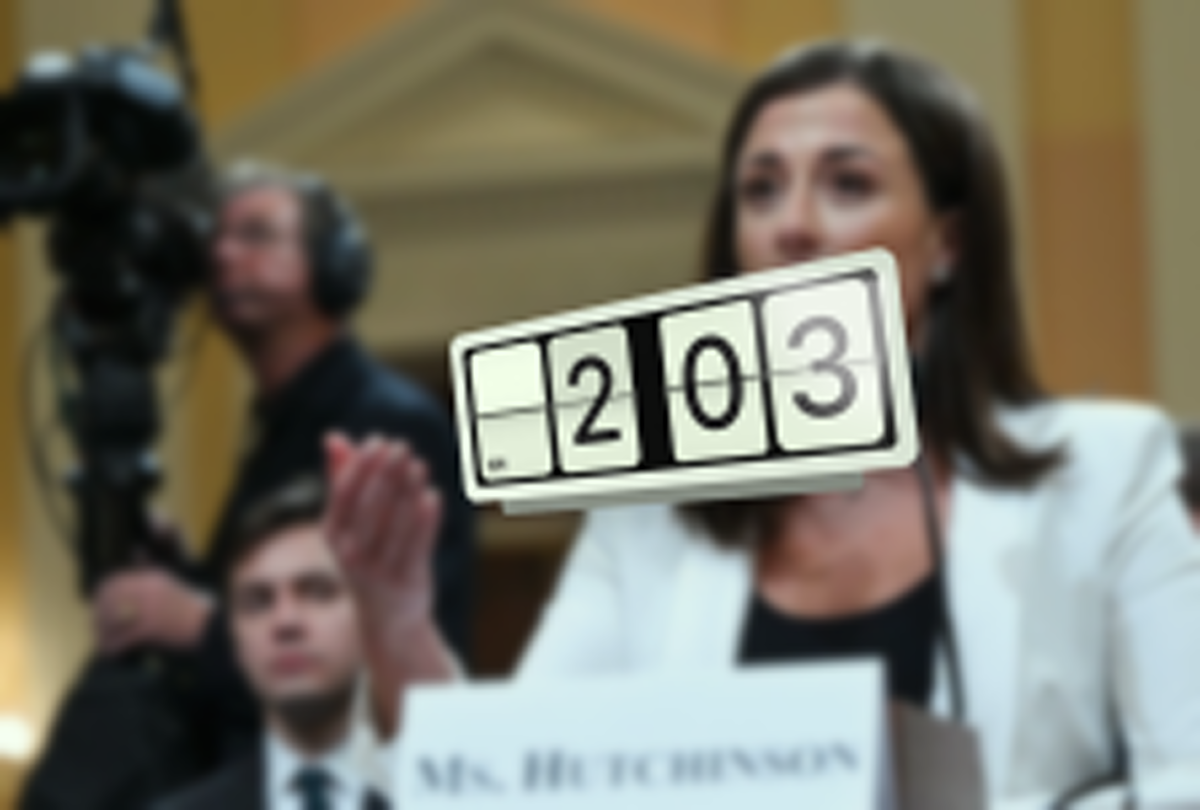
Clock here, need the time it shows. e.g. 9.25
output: 2.03
